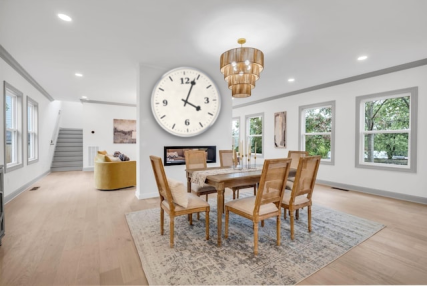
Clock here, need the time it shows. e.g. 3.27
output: 4.04
